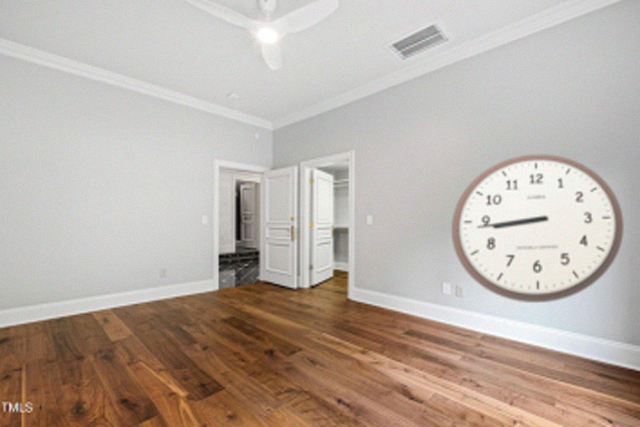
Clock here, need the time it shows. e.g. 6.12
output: 8.44
